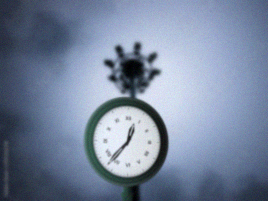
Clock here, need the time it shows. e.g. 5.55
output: 12.37
